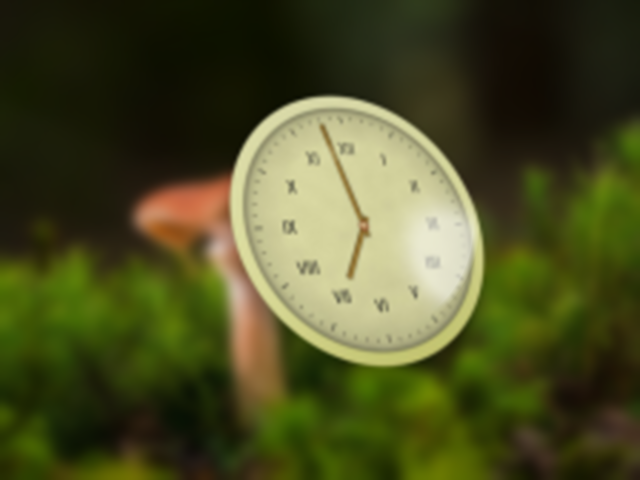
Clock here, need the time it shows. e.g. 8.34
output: 6.58
